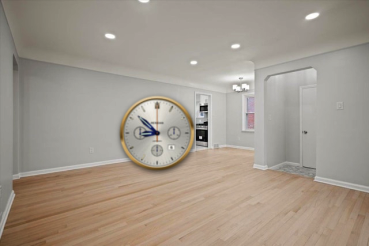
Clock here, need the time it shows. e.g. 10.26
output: 8.52
